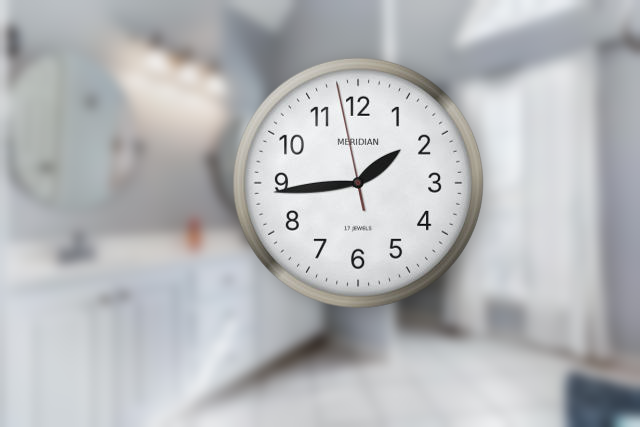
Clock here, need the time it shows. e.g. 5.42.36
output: 1.43.58
